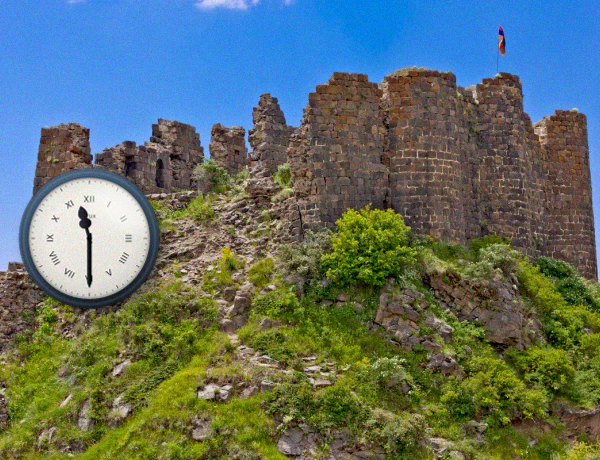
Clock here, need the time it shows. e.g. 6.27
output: 11.30
